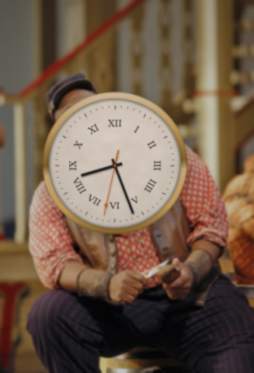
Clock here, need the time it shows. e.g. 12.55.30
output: 8.26.32
